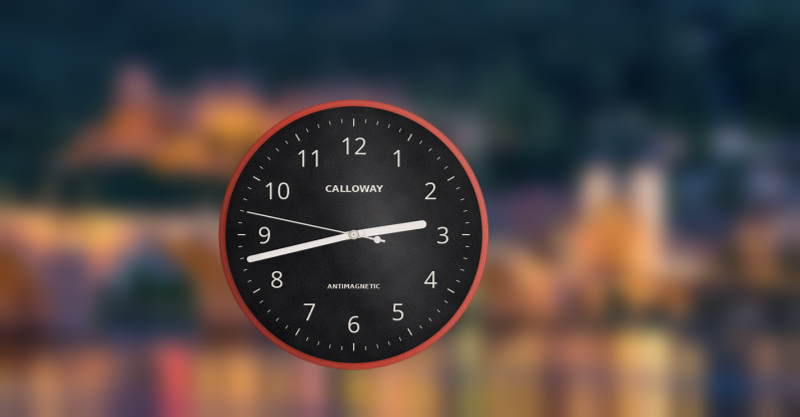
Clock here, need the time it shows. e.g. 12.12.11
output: 2.42.47
